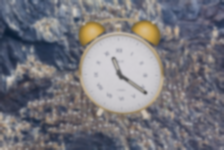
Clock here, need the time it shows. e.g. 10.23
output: 11.21
